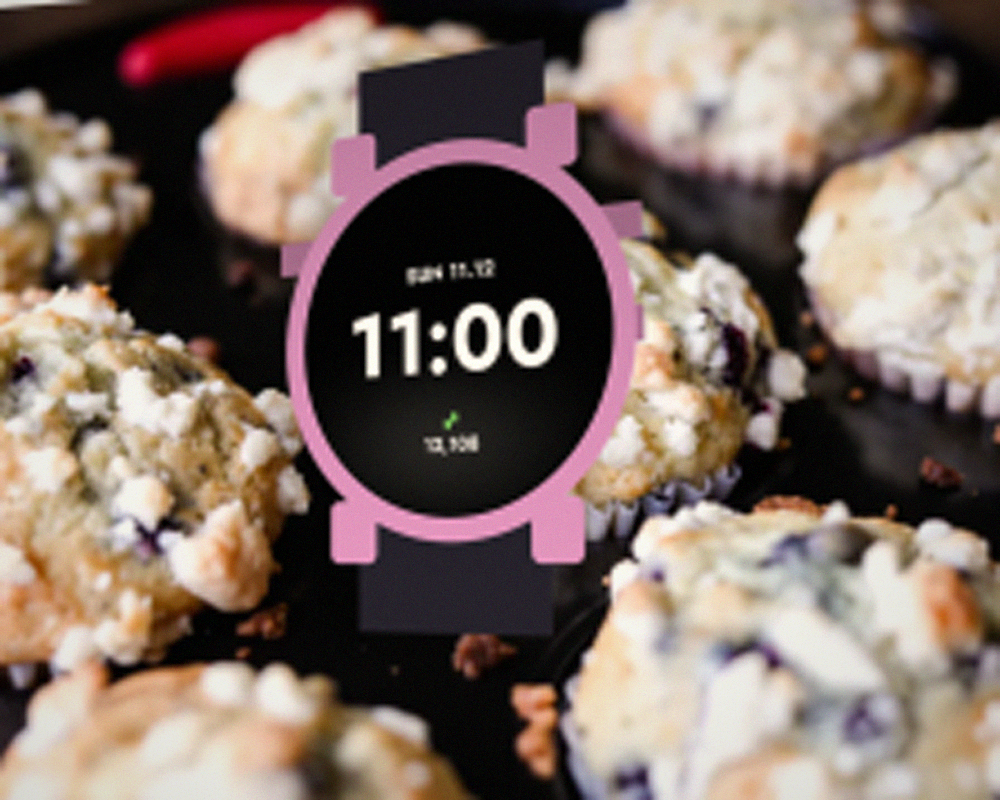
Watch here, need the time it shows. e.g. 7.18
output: 11.00
